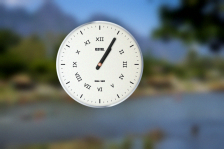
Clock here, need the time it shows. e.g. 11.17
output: 1.05
